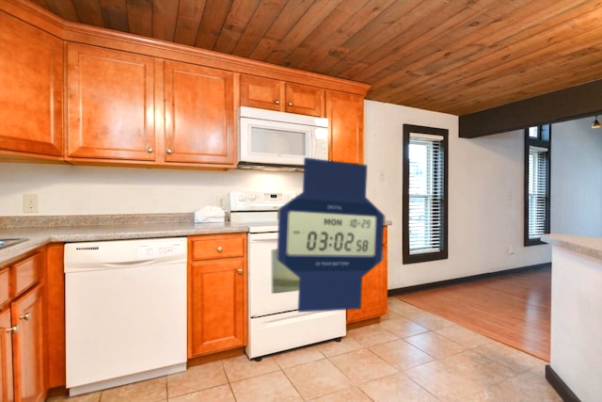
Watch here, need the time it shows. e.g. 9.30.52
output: 3.02.58
